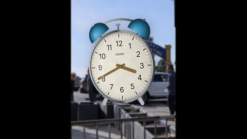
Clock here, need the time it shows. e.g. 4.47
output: 3.41
